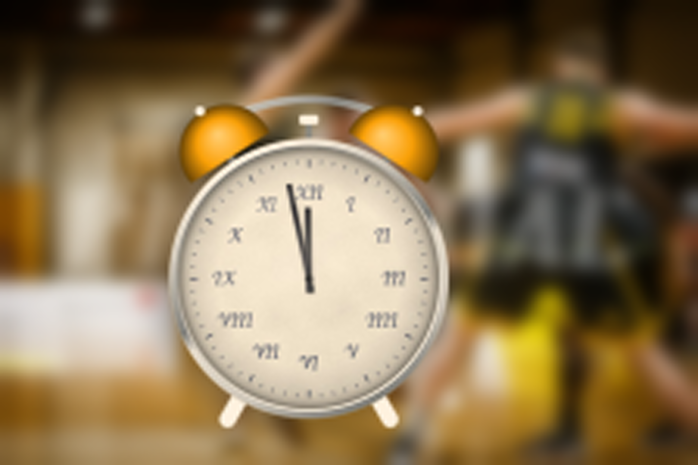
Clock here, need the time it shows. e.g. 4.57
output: 11.58
